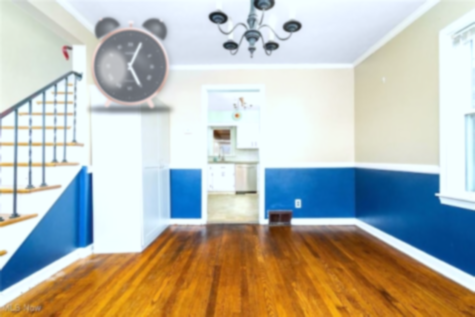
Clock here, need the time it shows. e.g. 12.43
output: 5.04
